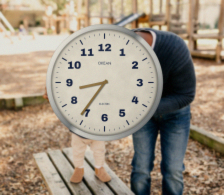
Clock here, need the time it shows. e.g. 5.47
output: 8.36
